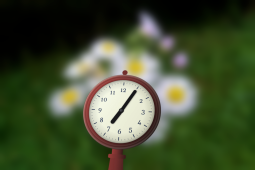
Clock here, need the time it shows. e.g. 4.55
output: 7.05
